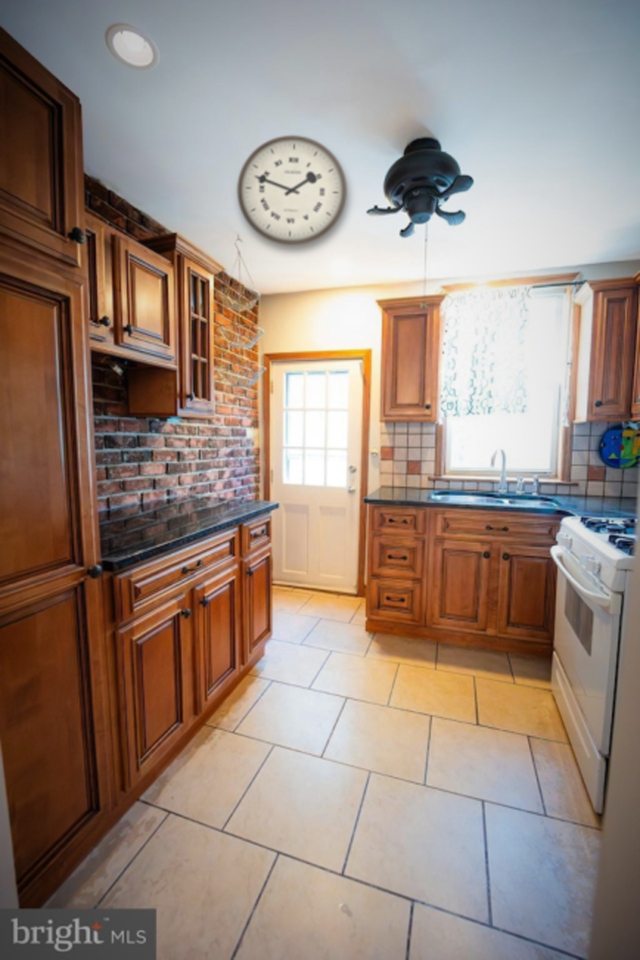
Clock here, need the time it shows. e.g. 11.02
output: 1.48
